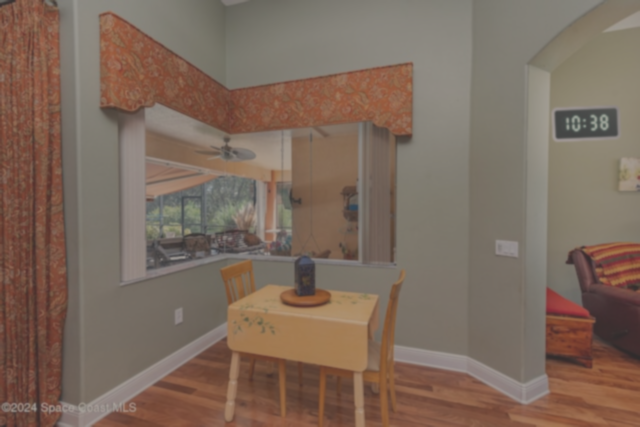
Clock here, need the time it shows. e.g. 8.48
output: 10.38
